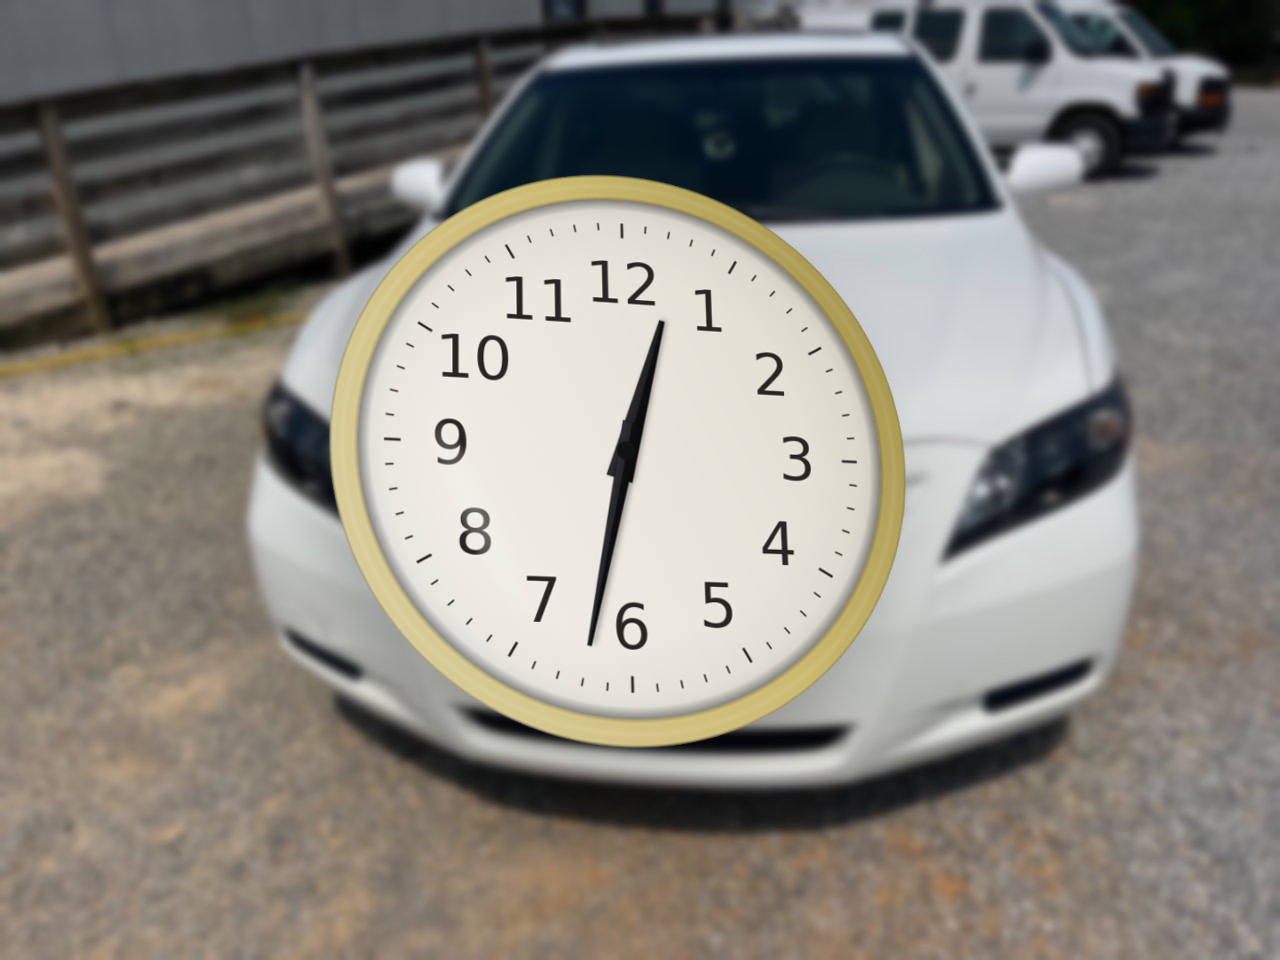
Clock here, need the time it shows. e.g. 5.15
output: 12.32
